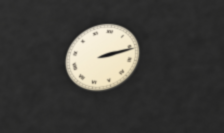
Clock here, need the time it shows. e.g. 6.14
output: 2.11
